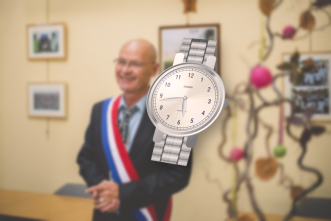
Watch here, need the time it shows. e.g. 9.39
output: 5.43
